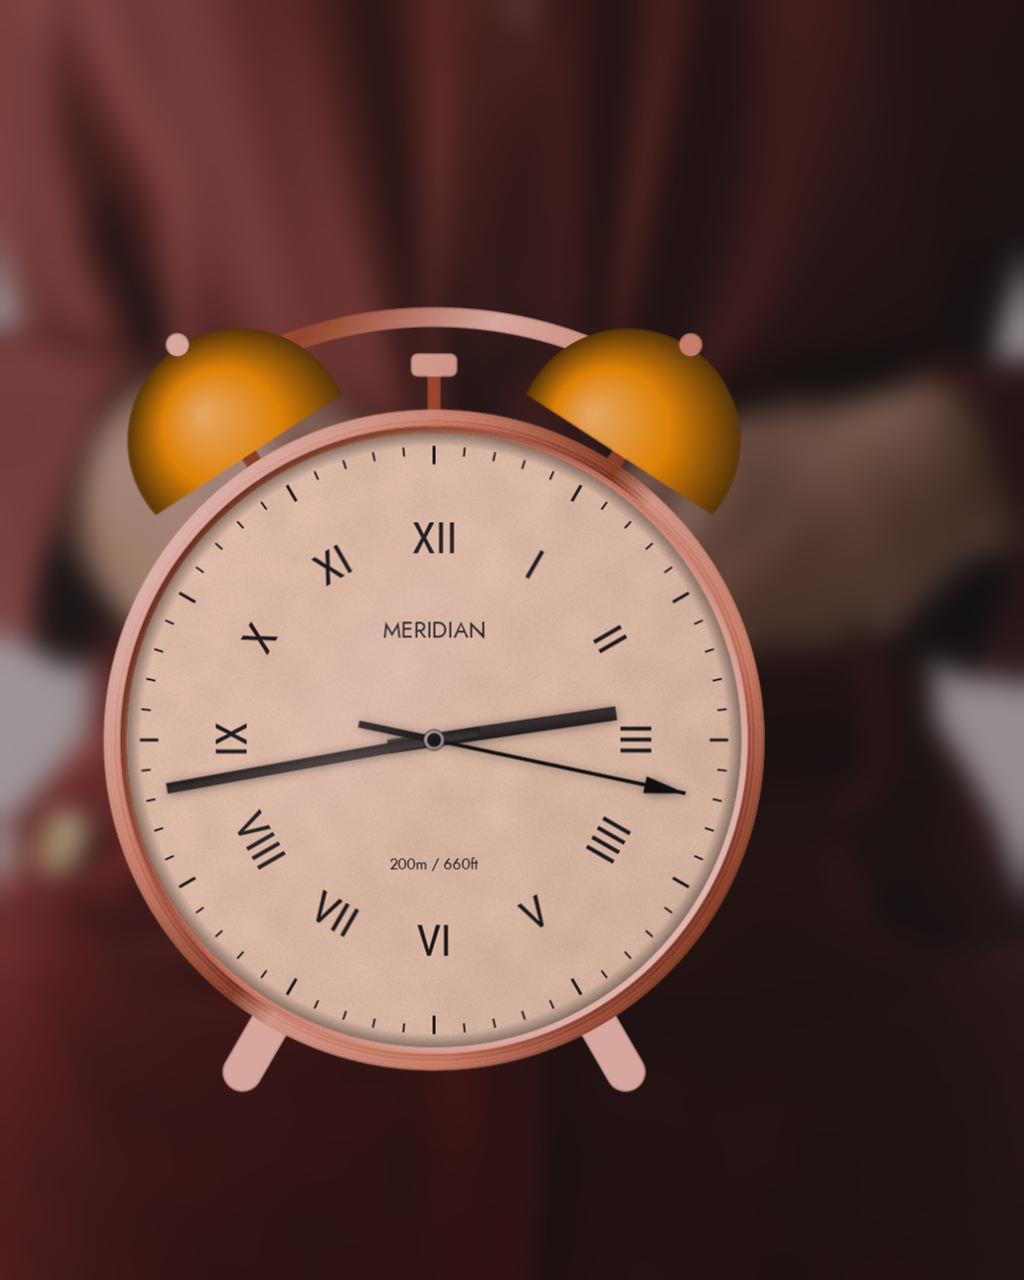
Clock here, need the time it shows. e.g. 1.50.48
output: 2.43.17
